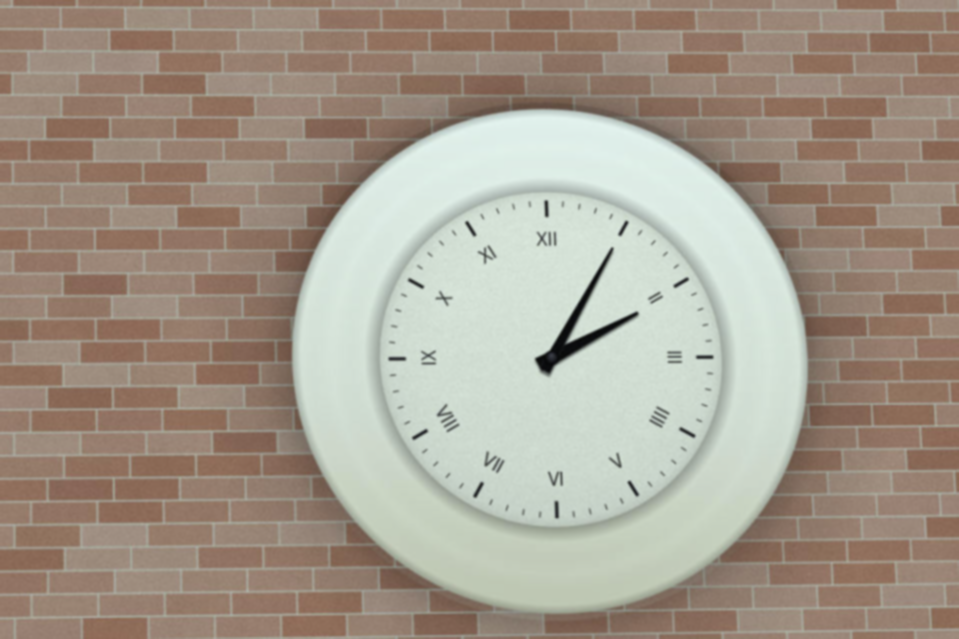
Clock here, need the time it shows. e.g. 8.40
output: 2.05
